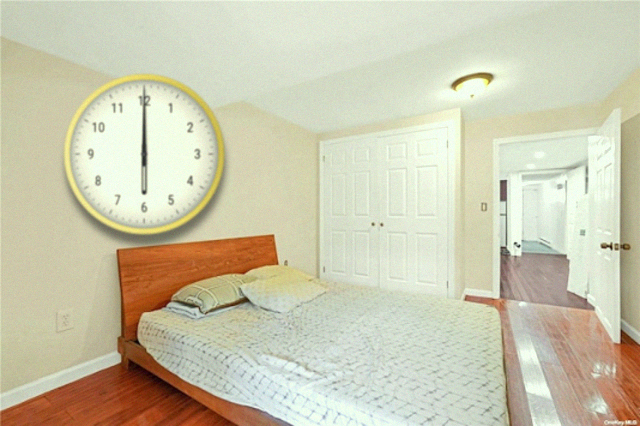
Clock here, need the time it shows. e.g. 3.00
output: 6.00
